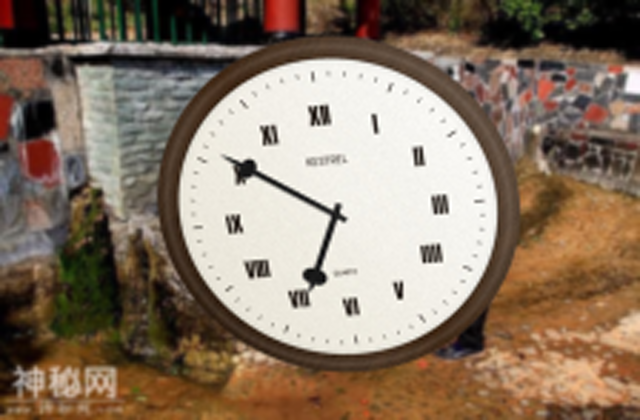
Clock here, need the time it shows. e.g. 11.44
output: 6.51
